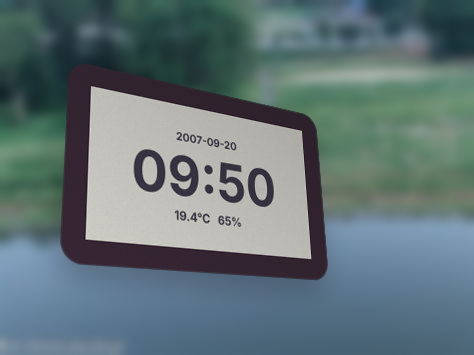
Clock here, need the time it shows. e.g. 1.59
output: 9.50
